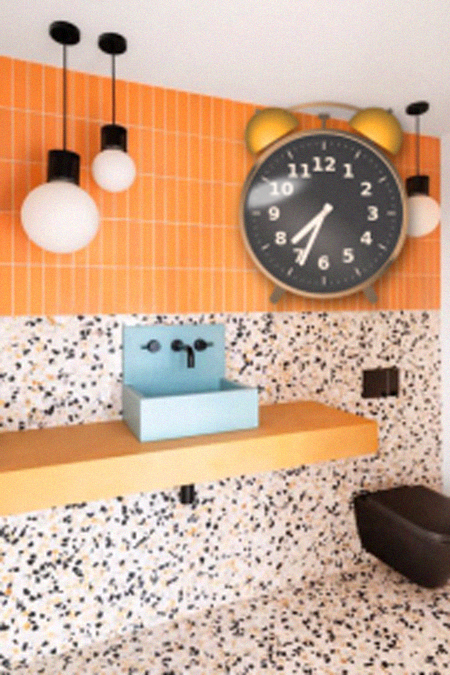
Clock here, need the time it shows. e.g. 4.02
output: 7.34
